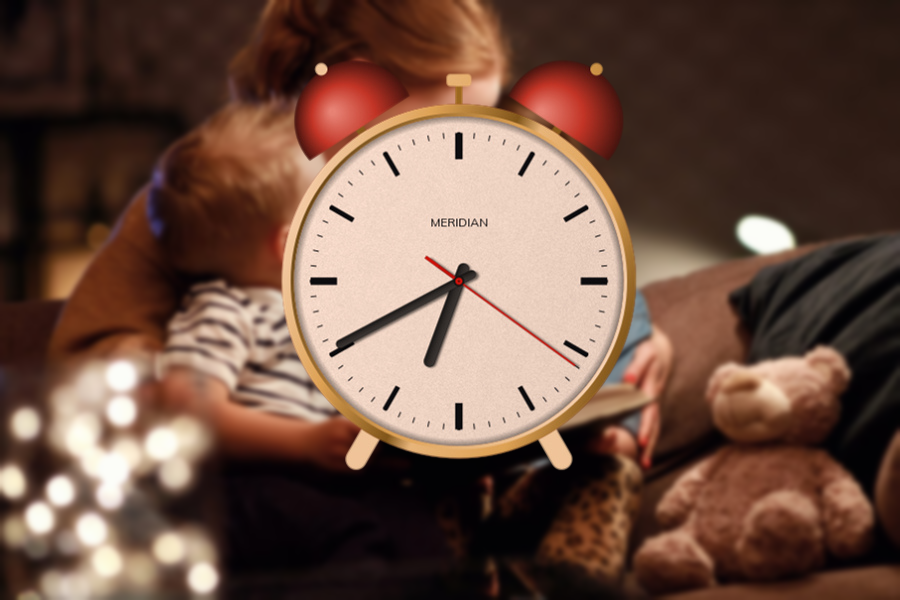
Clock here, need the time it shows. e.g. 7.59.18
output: 6.40.21
